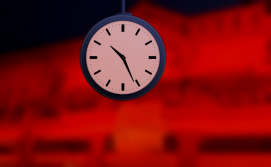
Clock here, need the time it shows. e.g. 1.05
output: 10.26
